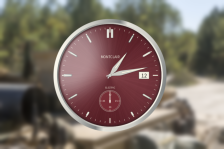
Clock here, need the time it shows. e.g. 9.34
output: 1.13
